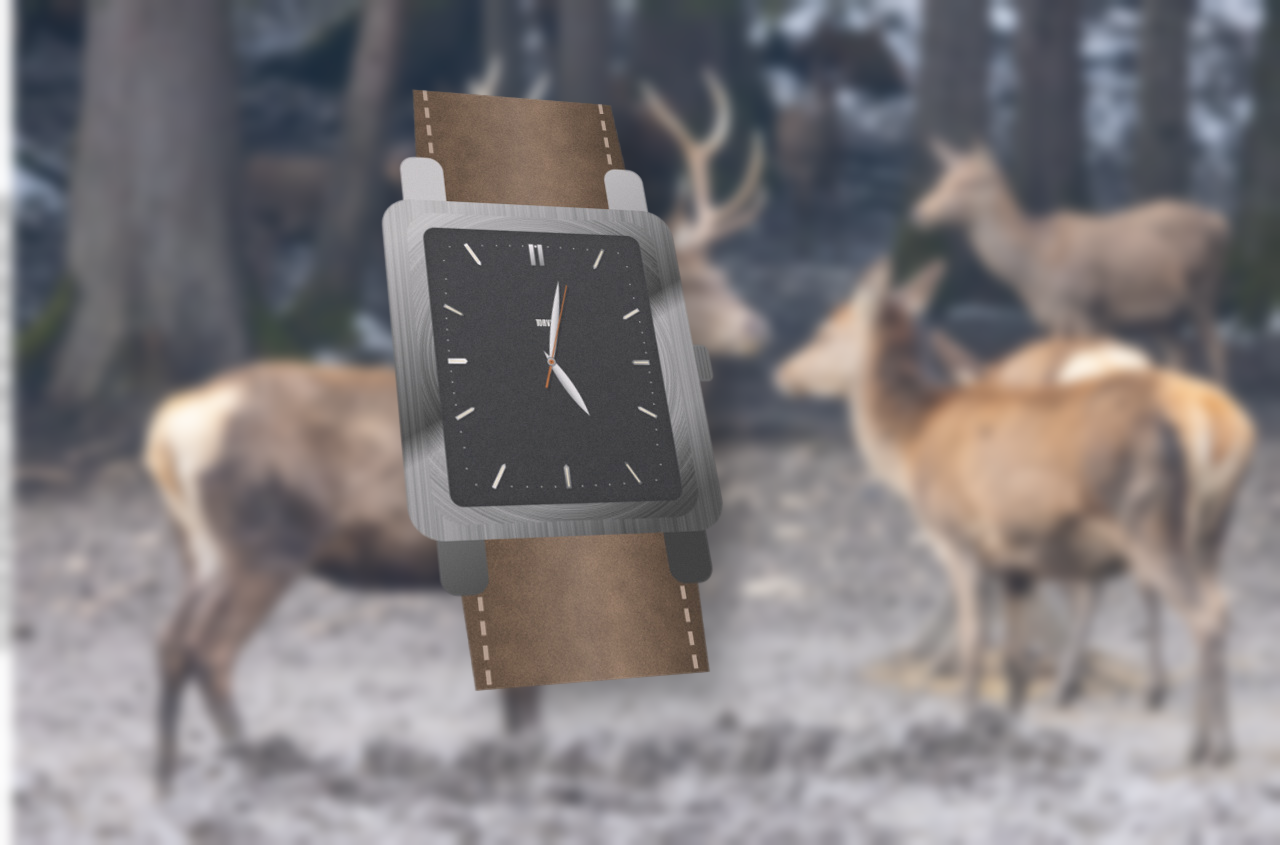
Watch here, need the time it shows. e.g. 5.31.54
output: 5.02.03
